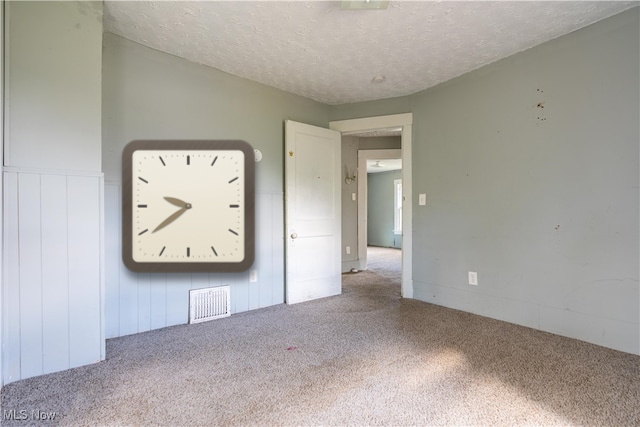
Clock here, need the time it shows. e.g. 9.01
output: 9.39
